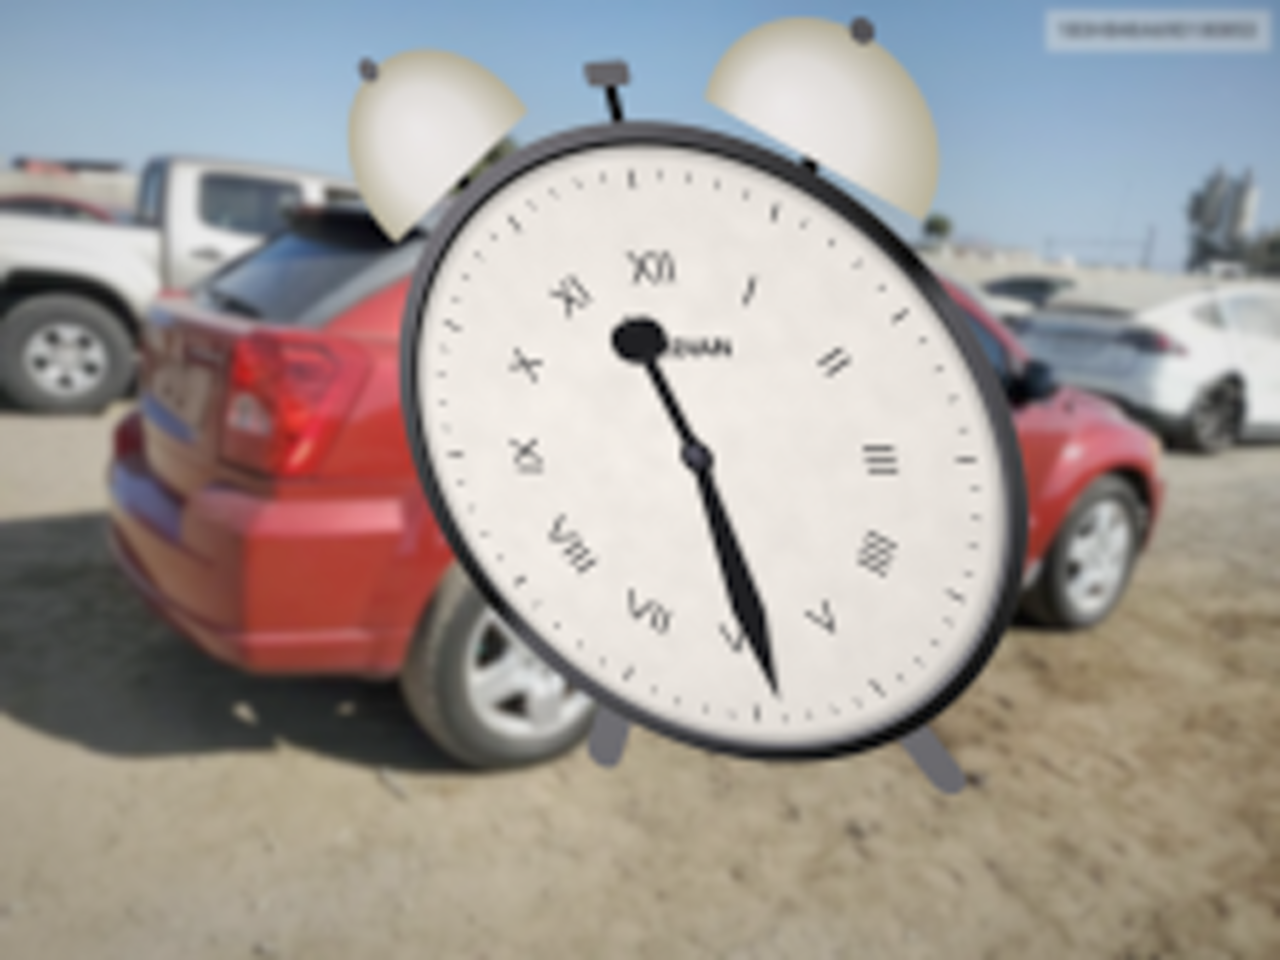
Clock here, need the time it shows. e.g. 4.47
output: 11.29
